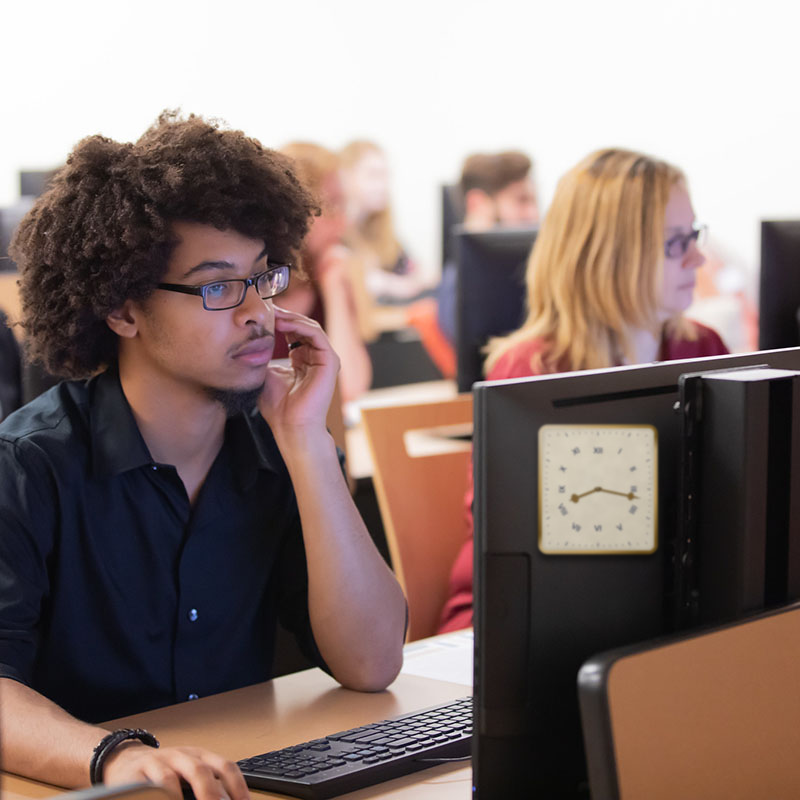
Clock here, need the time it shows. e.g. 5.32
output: 8.17
